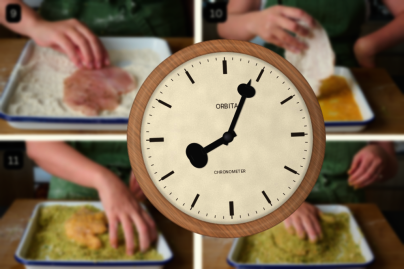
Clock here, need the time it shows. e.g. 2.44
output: 8.04
